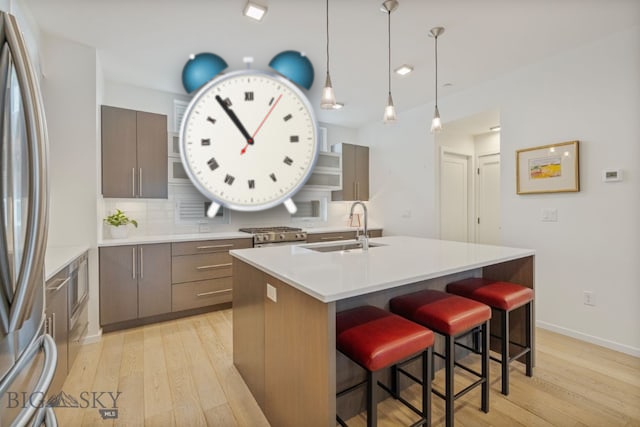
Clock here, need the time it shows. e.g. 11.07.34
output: 10.54.06
